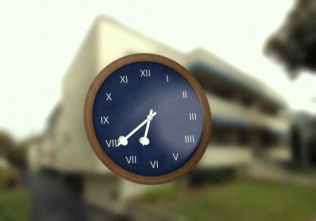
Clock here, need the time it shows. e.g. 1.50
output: 6.39
